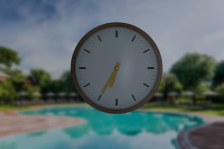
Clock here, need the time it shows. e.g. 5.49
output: 6.35
